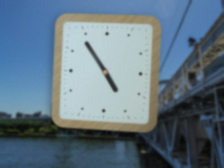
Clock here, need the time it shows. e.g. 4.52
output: 4.54
